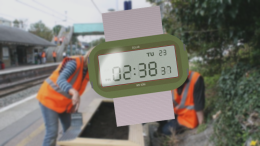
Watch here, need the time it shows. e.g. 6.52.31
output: 2.38.37
